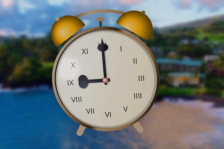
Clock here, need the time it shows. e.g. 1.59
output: 9.00
